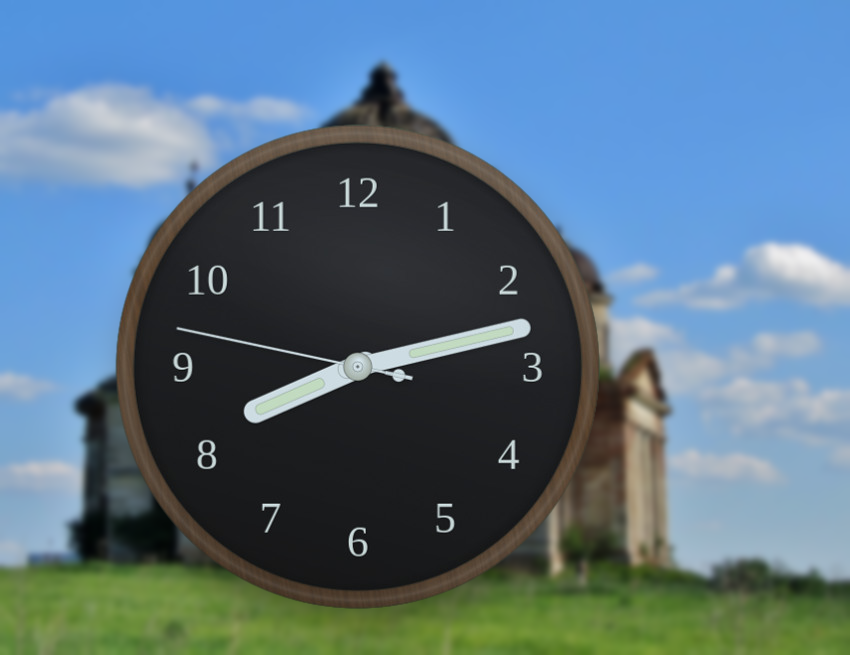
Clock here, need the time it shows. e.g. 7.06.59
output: 8.12.47
